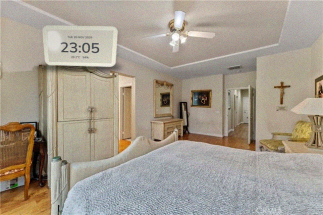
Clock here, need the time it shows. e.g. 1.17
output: 23.05
